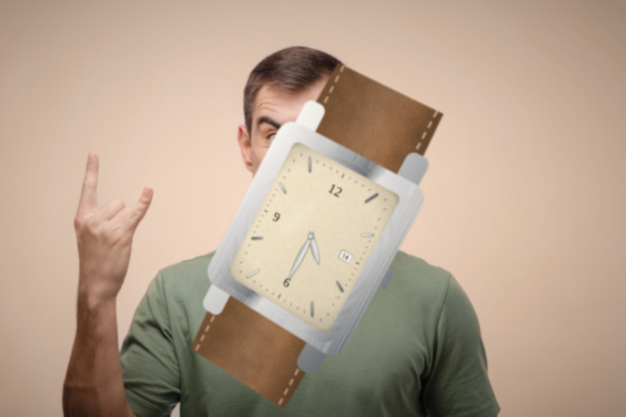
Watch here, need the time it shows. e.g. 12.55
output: 4.30
